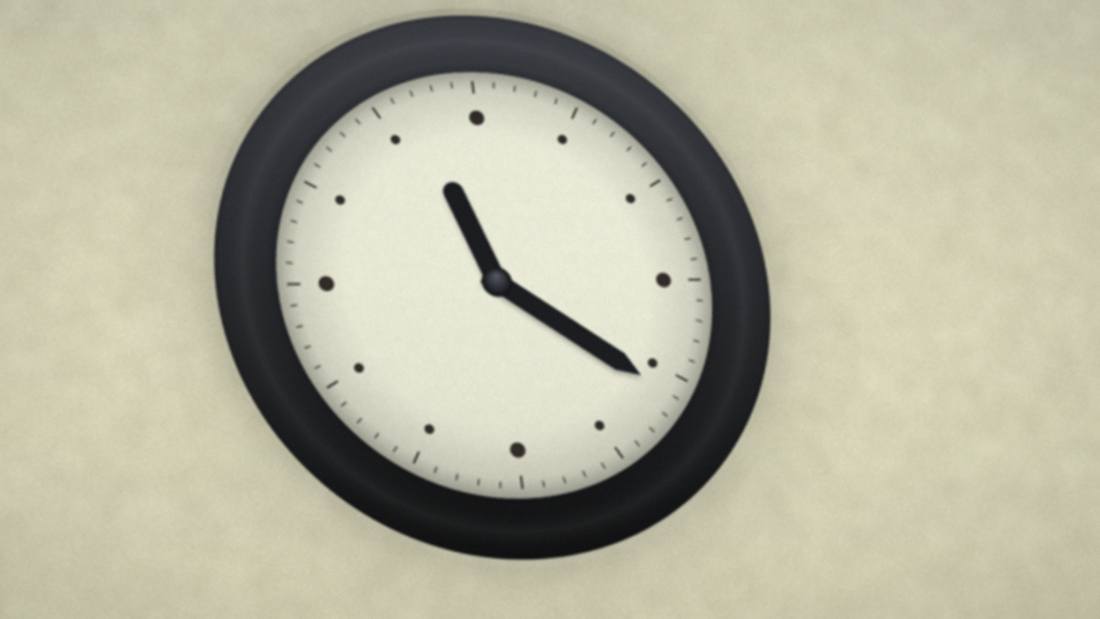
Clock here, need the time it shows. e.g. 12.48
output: 11.21
